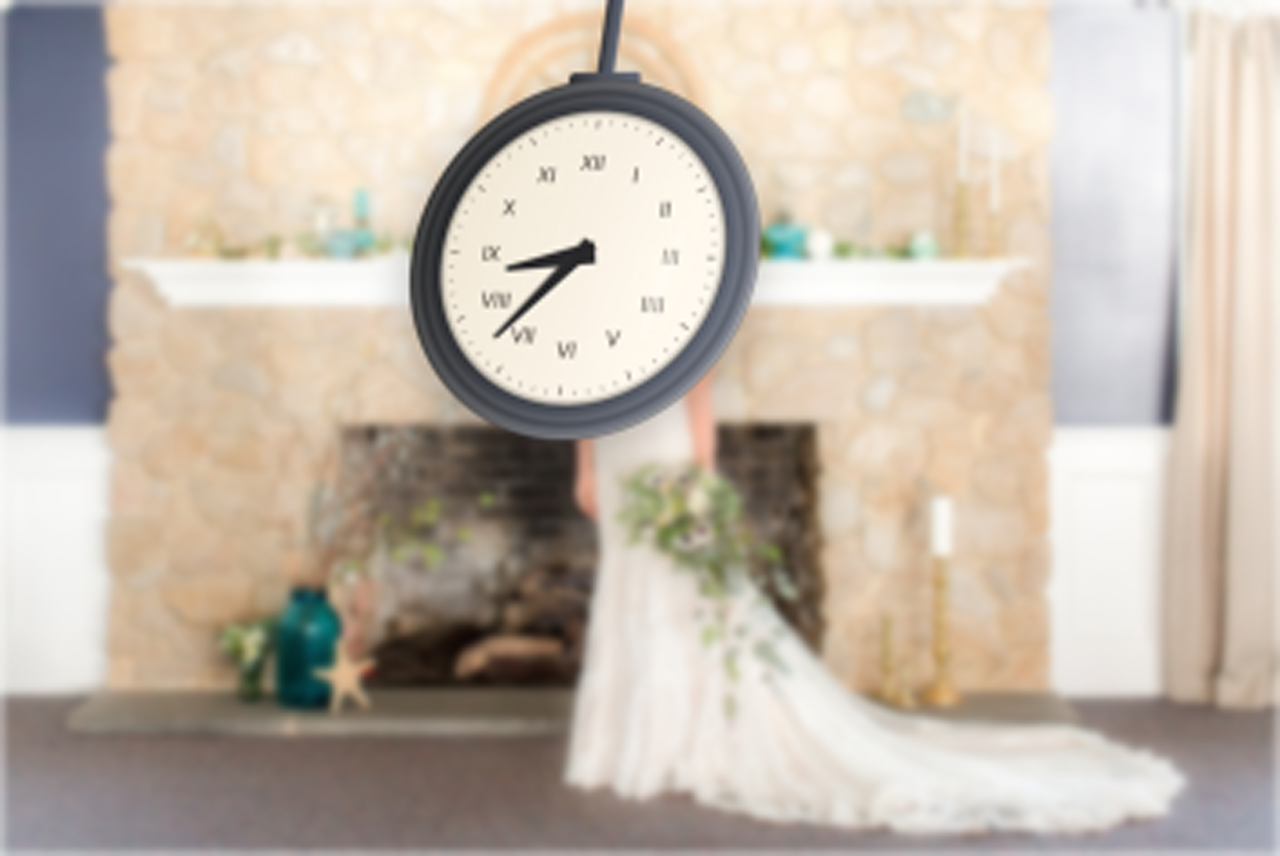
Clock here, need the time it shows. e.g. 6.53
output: 8.37
